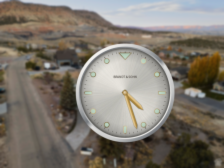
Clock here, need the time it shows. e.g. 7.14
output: 4.27
